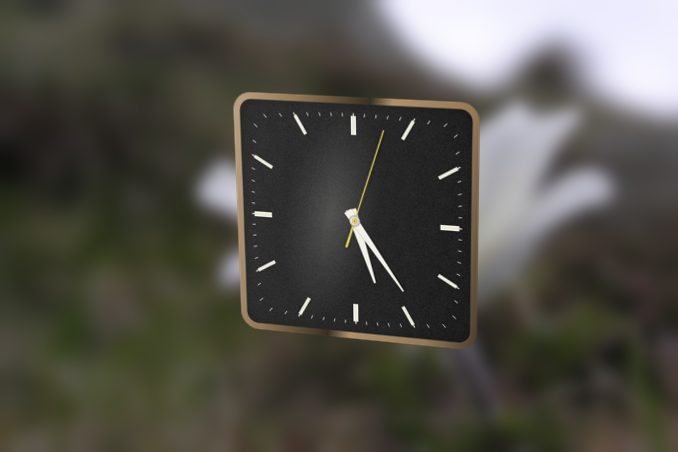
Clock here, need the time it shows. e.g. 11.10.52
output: 5.24.03
